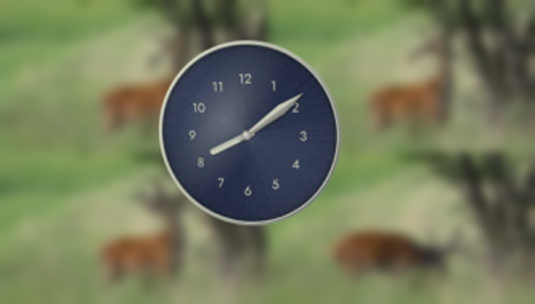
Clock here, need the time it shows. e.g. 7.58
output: 8.09
